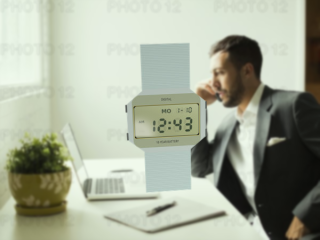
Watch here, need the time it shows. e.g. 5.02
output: 12.43
